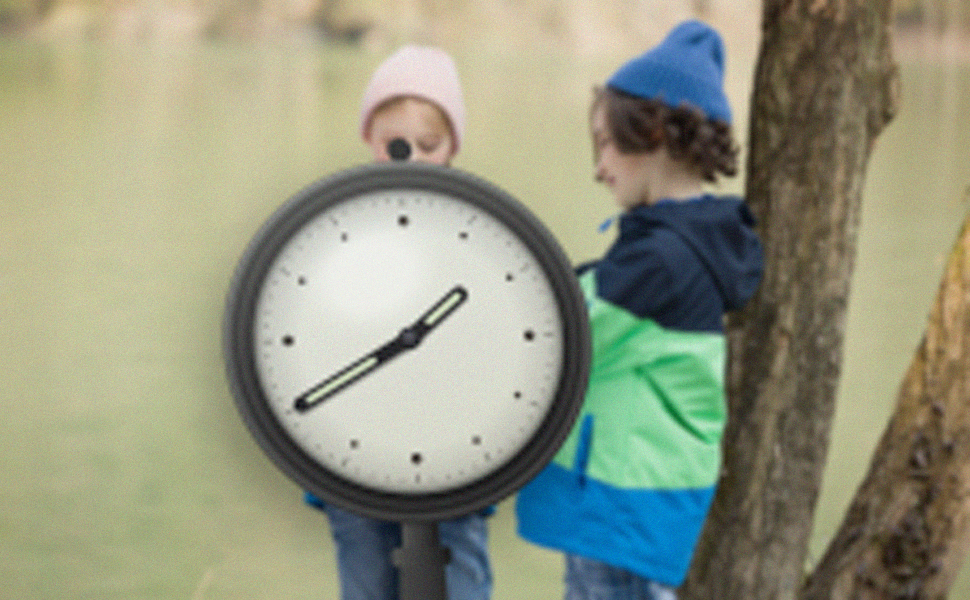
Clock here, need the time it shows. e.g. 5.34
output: 1.40
